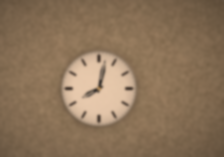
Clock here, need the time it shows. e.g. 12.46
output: 8.02
